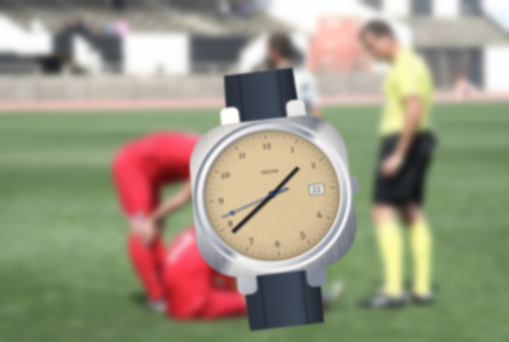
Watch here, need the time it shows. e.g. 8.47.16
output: 1.38.42
